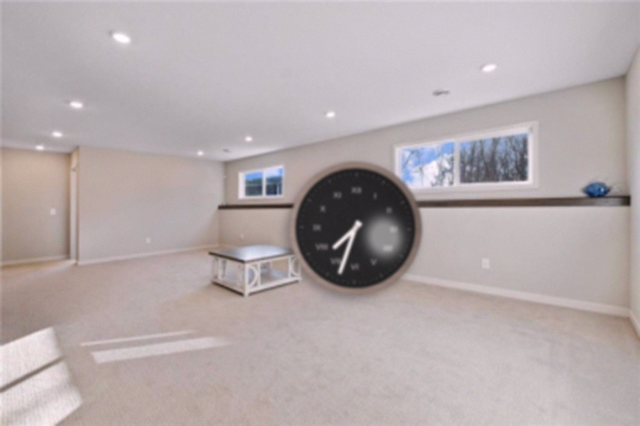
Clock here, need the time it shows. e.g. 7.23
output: 7.33
